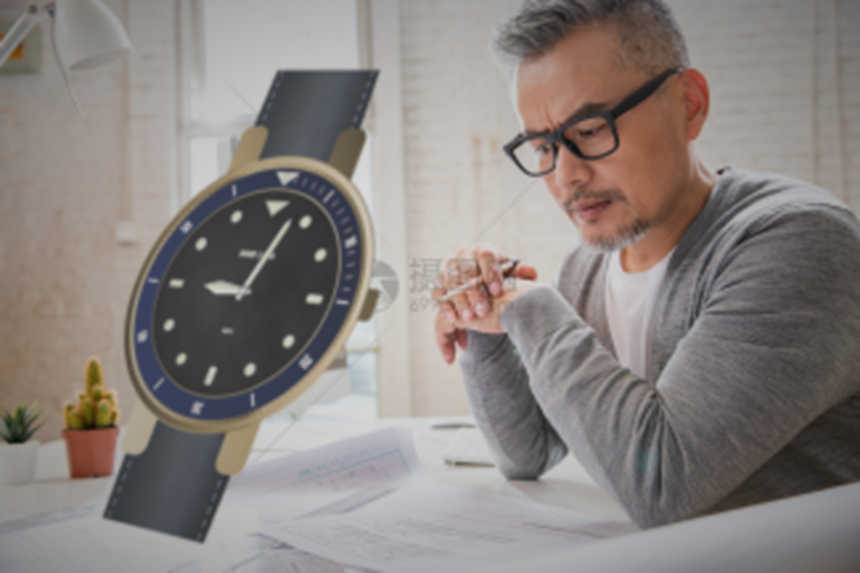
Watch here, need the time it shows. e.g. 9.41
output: 9.03
